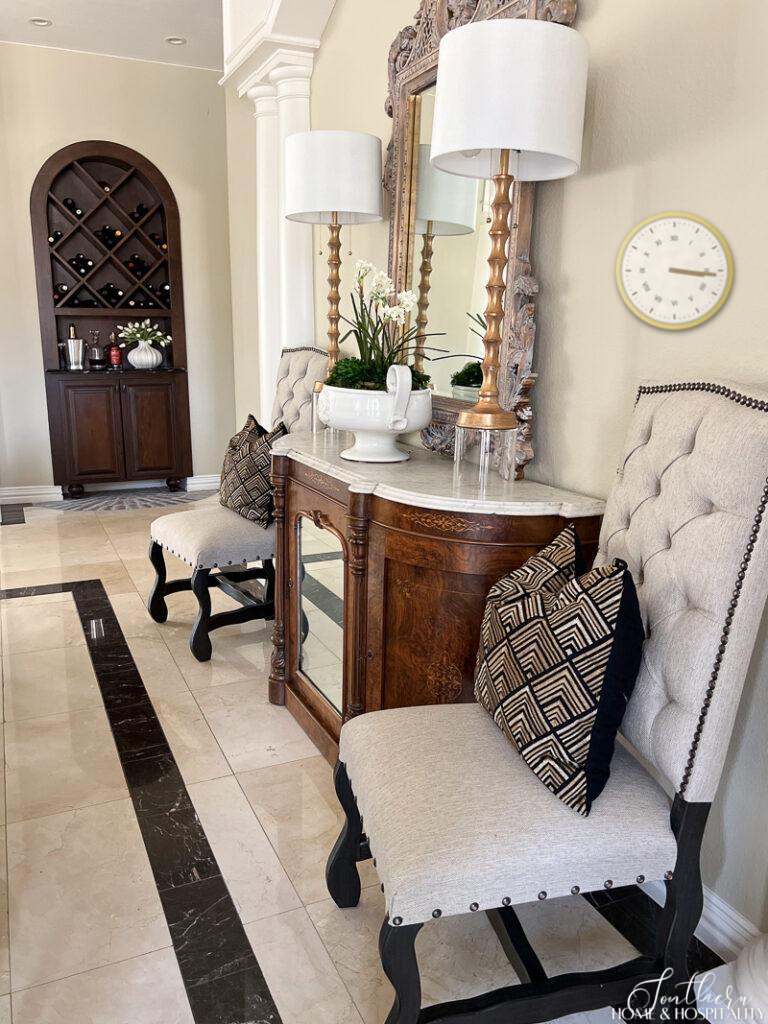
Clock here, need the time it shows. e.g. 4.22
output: 3.16
